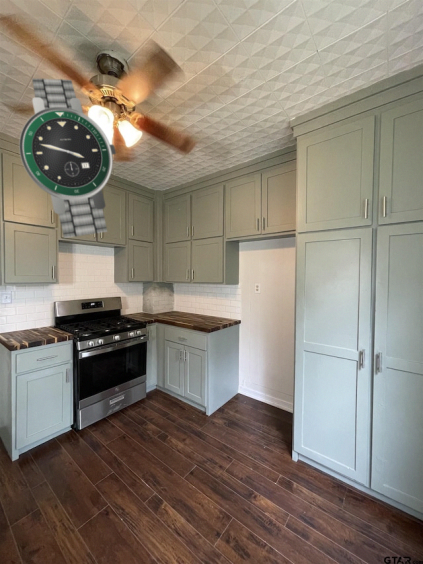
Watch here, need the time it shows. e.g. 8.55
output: 3.48
